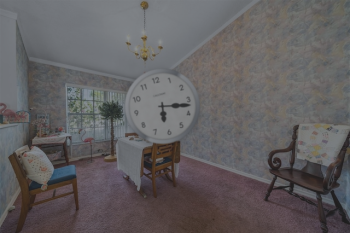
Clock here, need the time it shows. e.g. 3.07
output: 6.17
